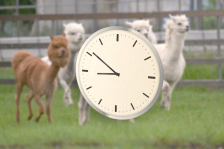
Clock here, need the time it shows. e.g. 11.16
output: 8.51
